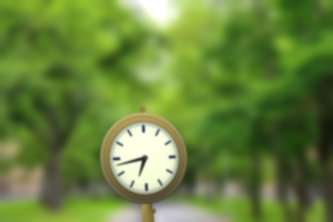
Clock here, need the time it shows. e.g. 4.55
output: 6.43
